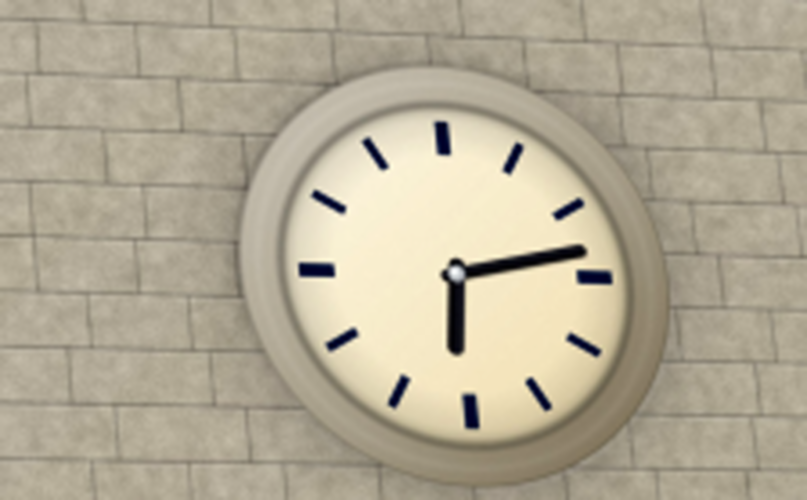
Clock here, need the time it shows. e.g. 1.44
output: 6.13
